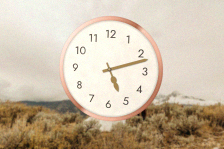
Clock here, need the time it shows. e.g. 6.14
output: 5.12
